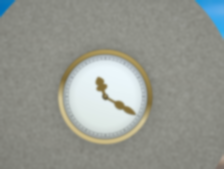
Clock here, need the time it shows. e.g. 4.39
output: 11.20
